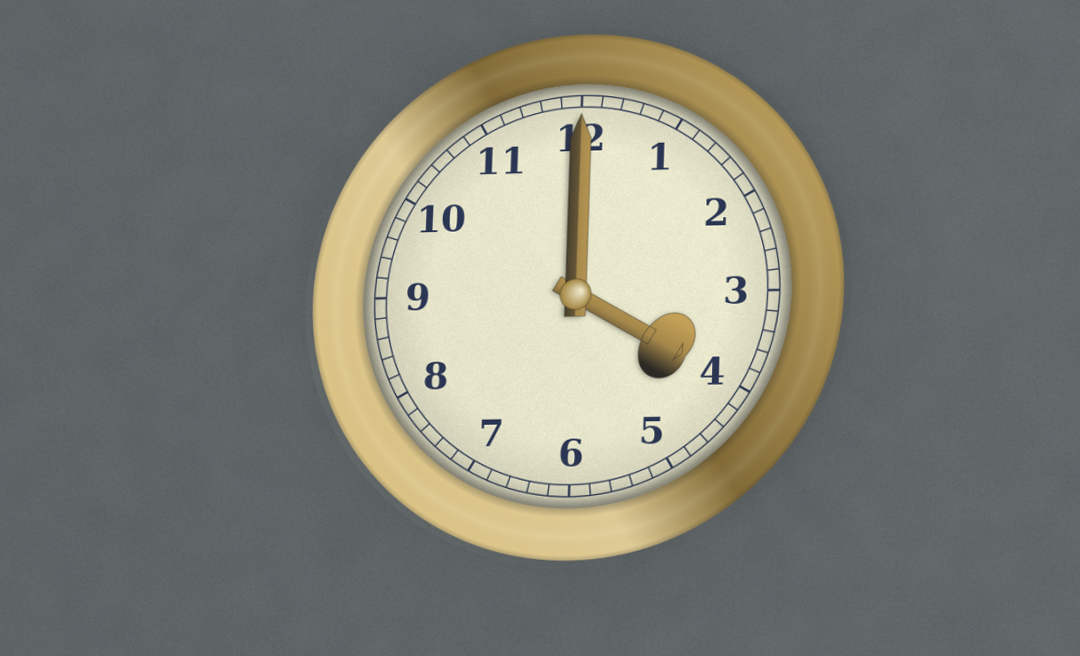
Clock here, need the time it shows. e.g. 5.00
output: 4.00
